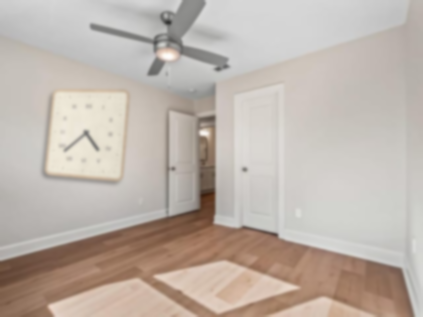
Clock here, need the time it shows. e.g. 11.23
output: 4.38
